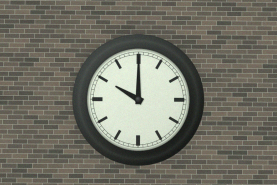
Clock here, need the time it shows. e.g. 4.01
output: 10.00
